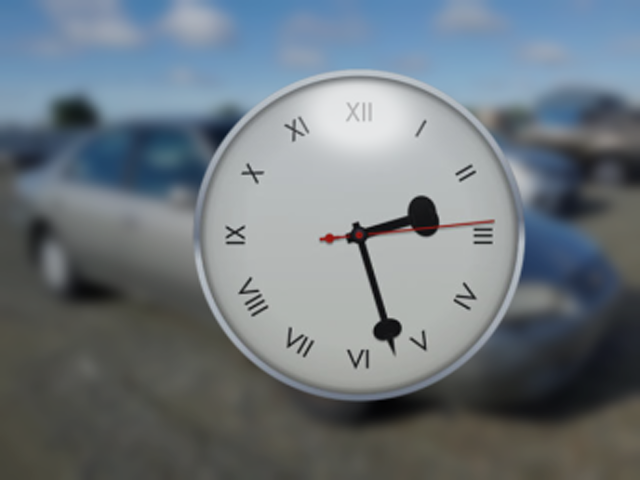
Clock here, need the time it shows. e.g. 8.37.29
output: 2.27.14
